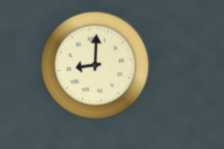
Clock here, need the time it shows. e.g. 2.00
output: 9.02
